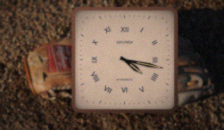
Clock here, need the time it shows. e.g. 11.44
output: 4.17
